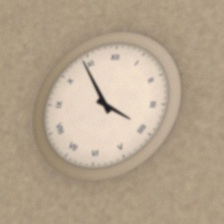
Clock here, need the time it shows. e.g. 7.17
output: 3.54
